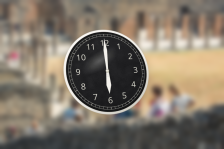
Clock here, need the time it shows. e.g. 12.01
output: 6.00
